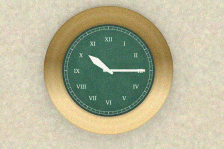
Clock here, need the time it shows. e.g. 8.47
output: 10.15
